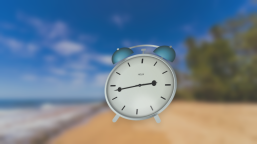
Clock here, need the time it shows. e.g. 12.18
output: 2.43
